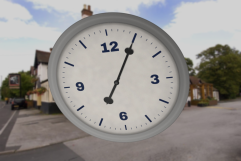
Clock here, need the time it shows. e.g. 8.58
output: 7.05
